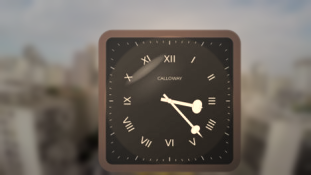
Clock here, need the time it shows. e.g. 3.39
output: 3.23
